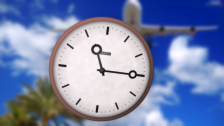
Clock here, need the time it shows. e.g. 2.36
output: 11.15
